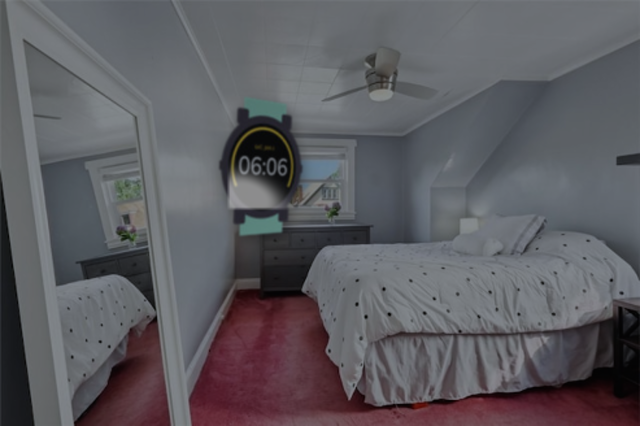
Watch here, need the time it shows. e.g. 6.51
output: 6.06
